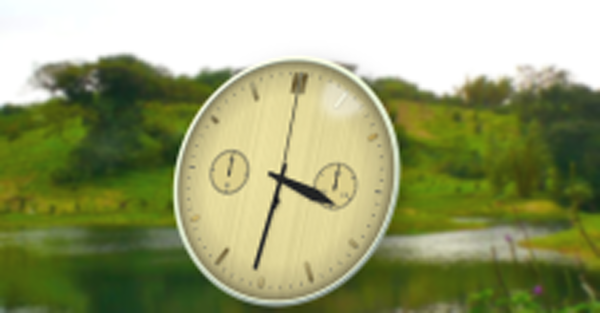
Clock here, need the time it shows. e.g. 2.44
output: 3.31
